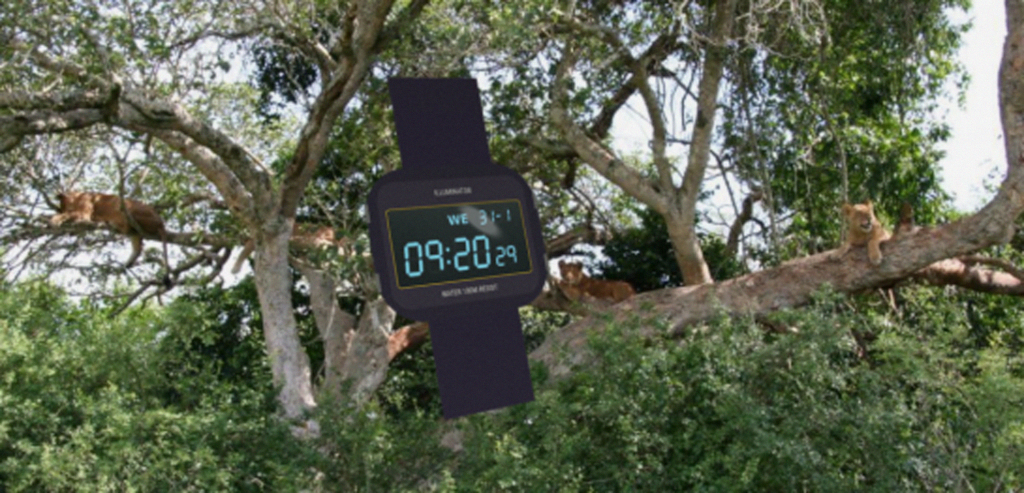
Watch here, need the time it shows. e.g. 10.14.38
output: 9.20.29
